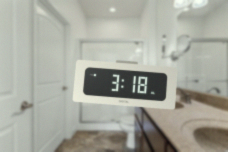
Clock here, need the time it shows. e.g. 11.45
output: 3.18
